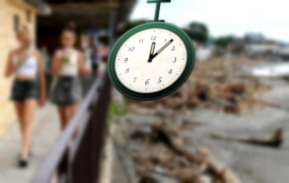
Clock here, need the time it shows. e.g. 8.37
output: 12.07
